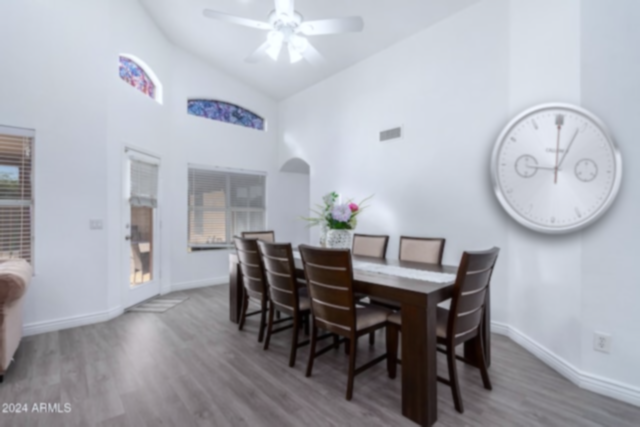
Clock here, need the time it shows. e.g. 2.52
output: 9.04
